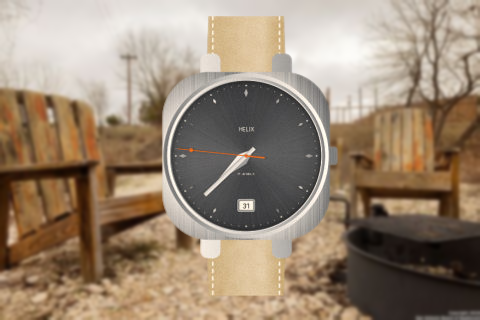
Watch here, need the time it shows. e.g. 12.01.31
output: 7.37.46
